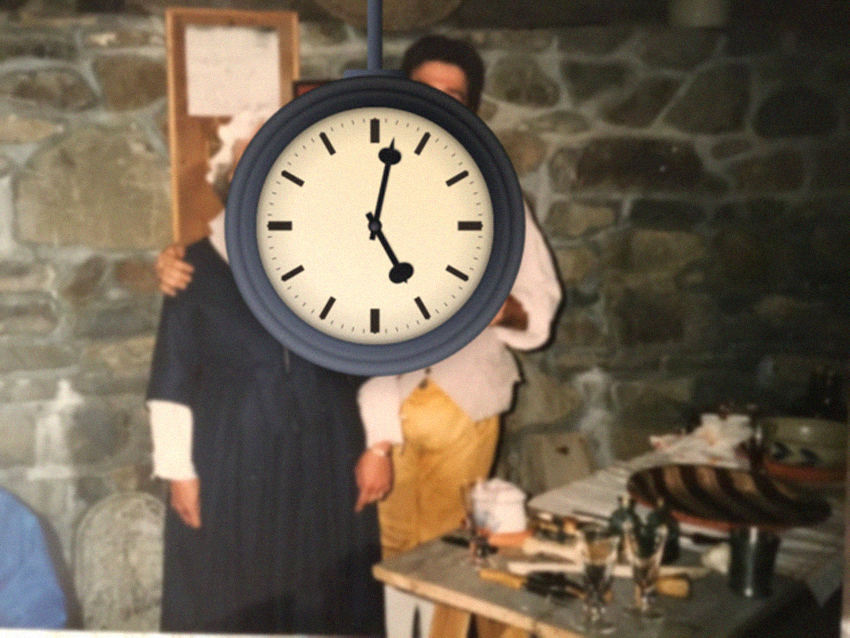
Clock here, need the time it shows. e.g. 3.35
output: 5.02
